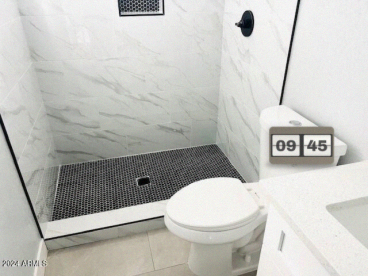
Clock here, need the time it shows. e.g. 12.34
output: 9.45
